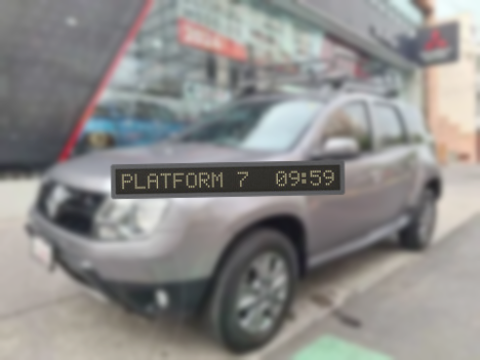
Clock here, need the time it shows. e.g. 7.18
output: 9.59
